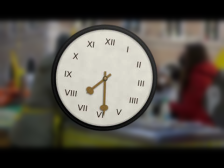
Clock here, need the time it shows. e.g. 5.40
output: 7.29
